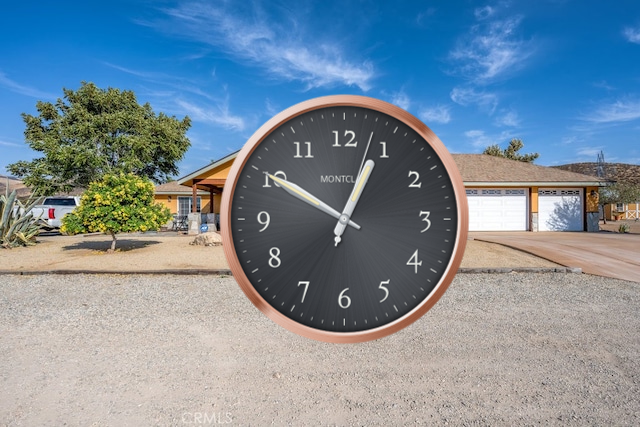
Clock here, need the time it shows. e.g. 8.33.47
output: 12.50.03
